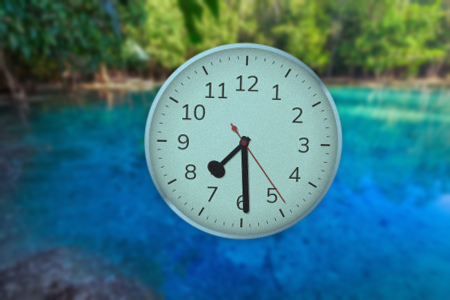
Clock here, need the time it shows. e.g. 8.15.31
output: 7.29.24
